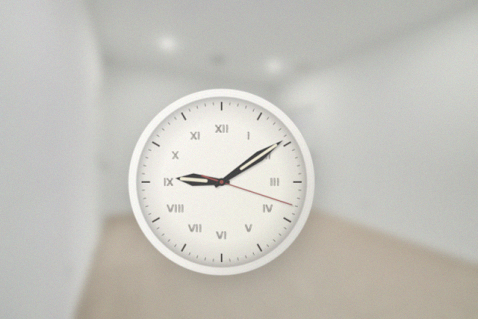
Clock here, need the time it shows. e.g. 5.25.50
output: 9.09.18
